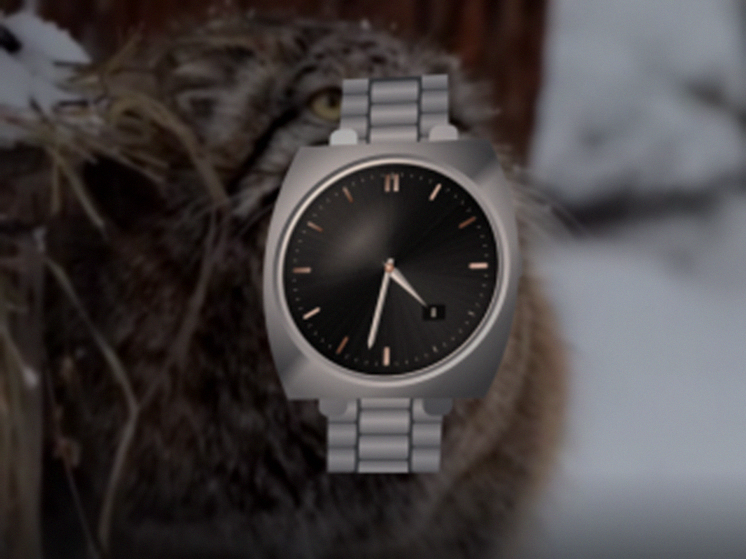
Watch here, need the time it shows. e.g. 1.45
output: 4.32
